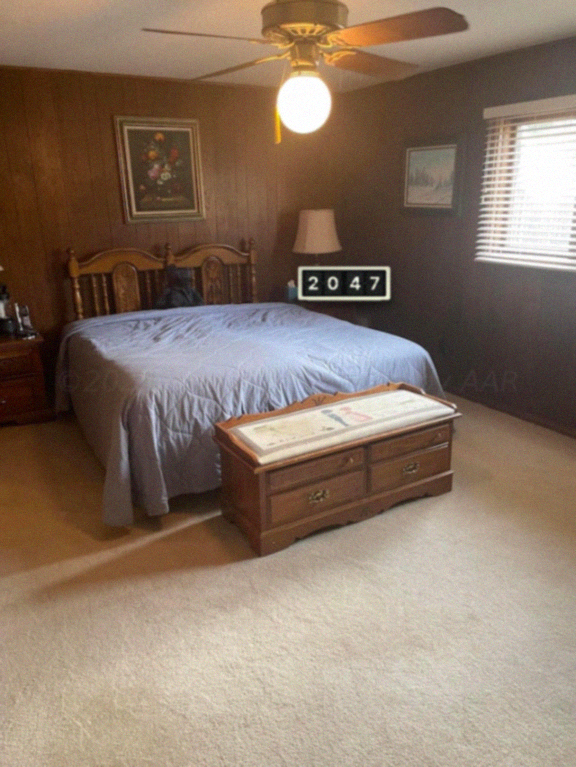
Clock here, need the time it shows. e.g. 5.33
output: 20.47
